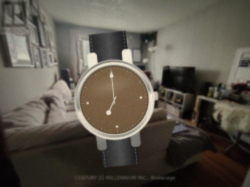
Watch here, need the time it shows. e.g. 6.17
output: 7.00
